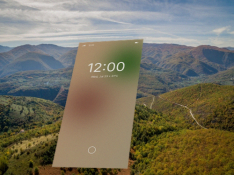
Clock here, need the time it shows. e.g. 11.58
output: 12.00
